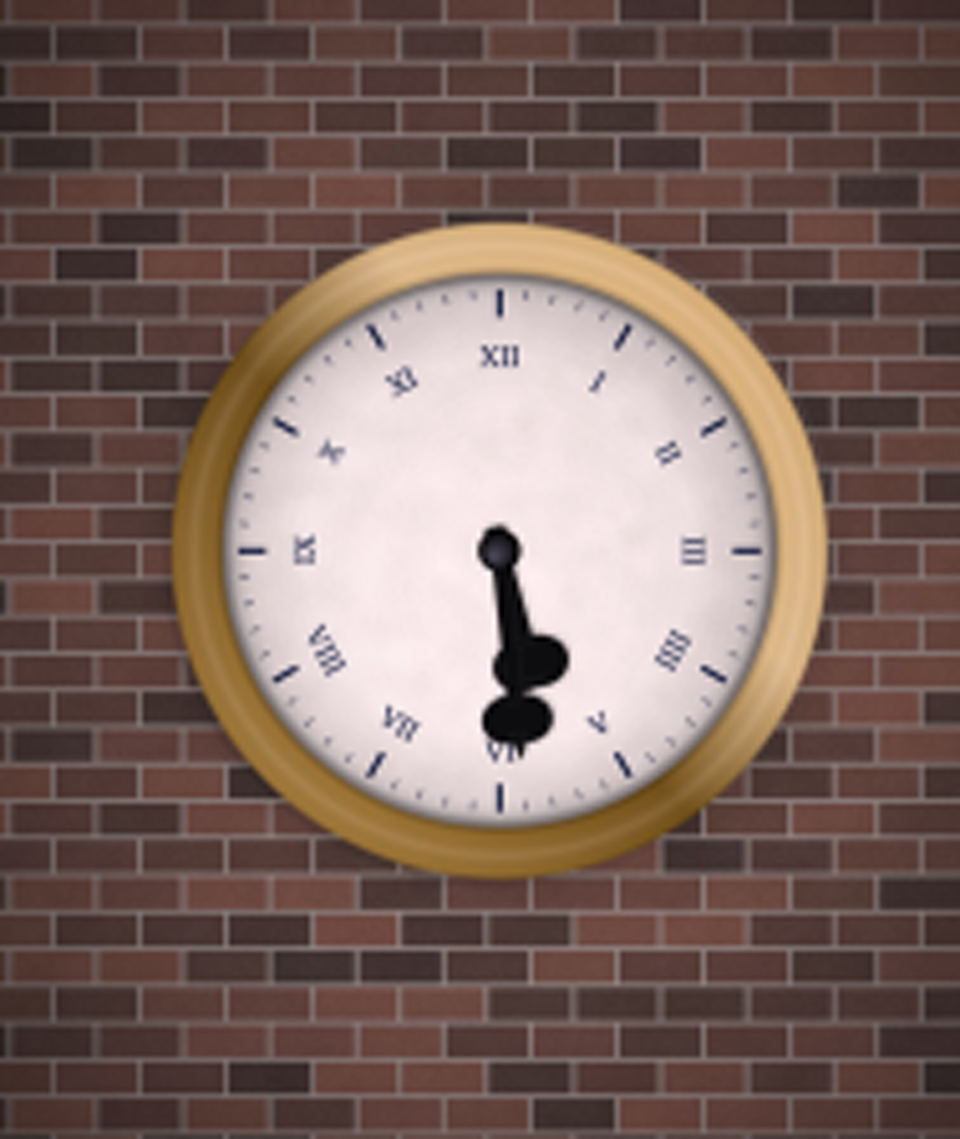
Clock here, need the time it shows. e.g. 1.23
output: 5.29
